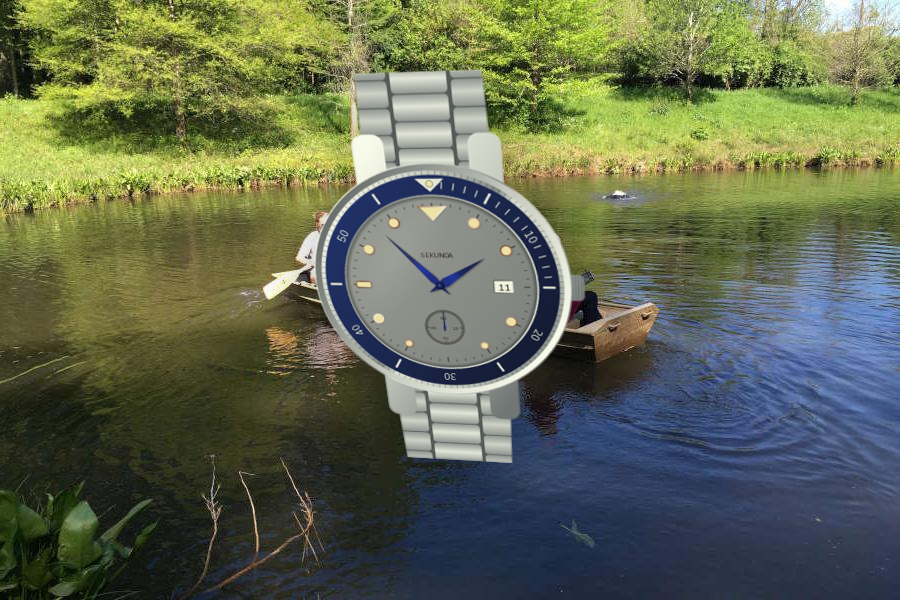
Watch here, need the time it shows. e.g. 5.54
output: 1.53
